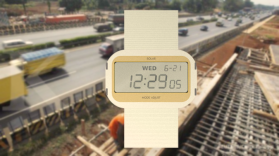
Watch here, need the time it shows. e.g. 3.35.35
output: 12.29.05
